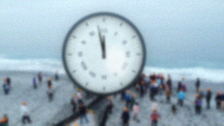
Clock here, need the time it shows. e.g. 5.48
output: 11.58
